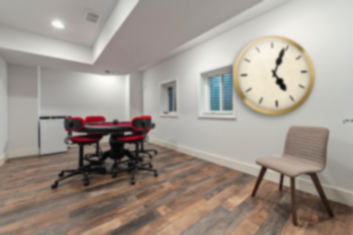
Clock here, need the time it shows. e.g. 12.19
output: 5.04
